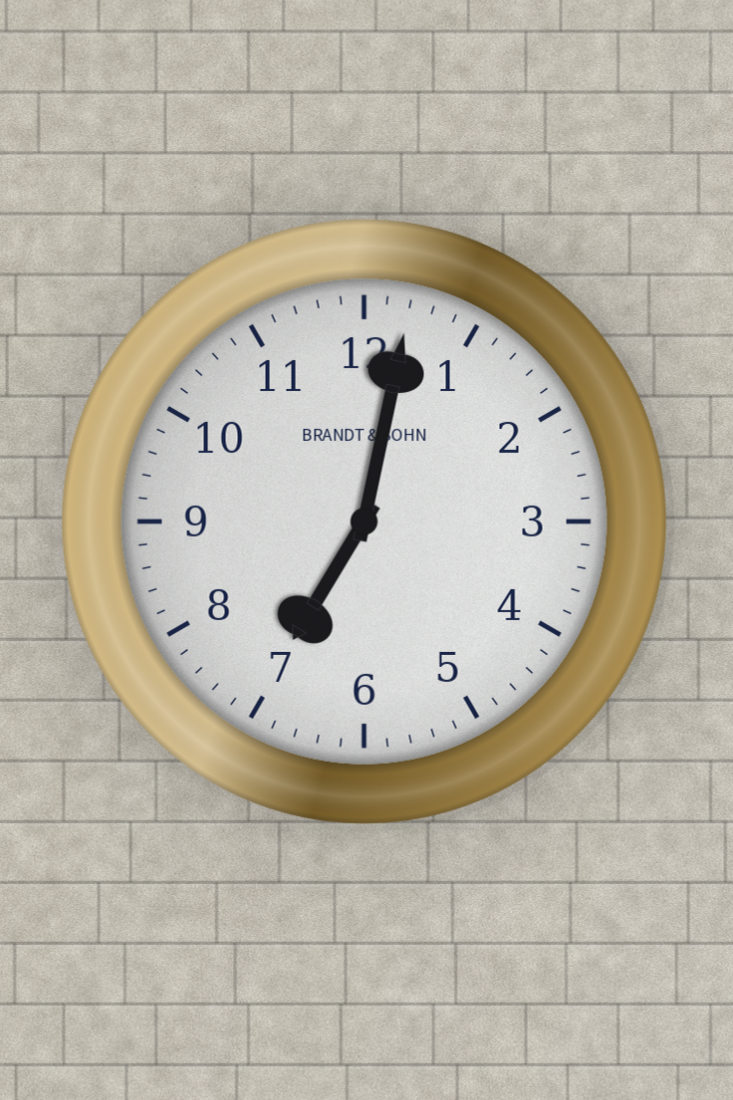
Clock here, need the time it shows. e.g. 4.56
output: 7.02
